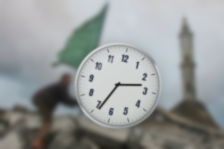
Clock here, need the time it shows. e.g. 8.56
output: 2.34
